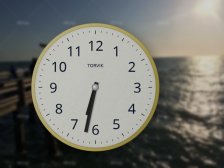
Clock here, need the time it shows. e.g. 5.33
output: 6.32
